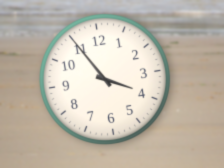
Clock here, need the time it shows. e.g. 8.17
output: 3.55
